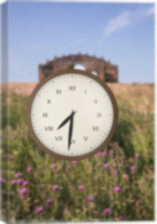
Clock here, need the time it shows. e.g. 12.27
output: 7.31
